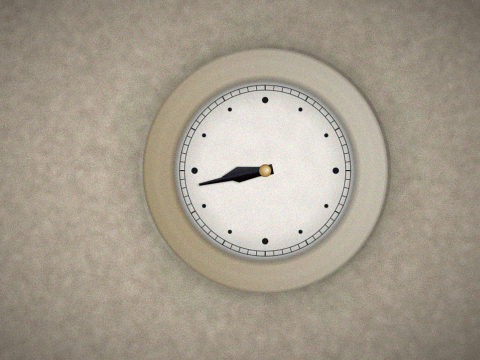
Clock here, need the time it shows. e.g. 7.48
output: 8.43
